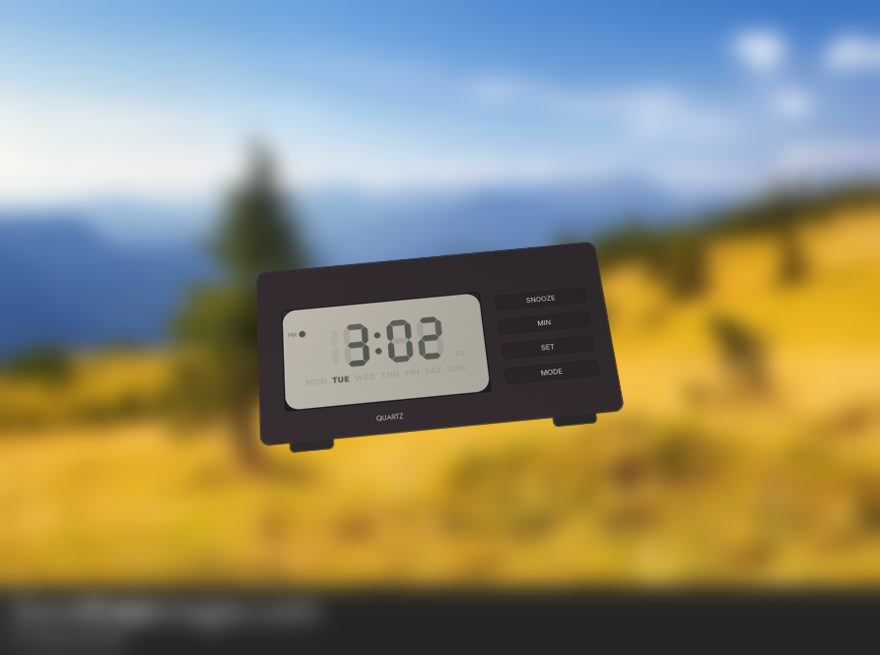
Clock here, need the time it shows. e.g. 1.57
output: 3.02
